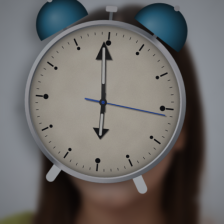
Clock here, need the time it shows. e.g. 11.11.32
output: 5.59.16
